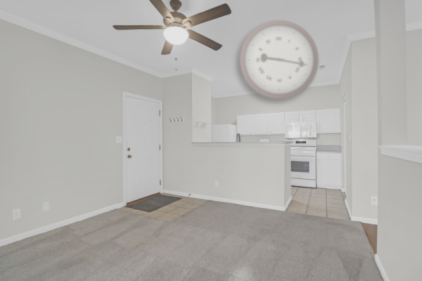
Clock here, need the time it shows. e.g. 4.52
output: 9.17
